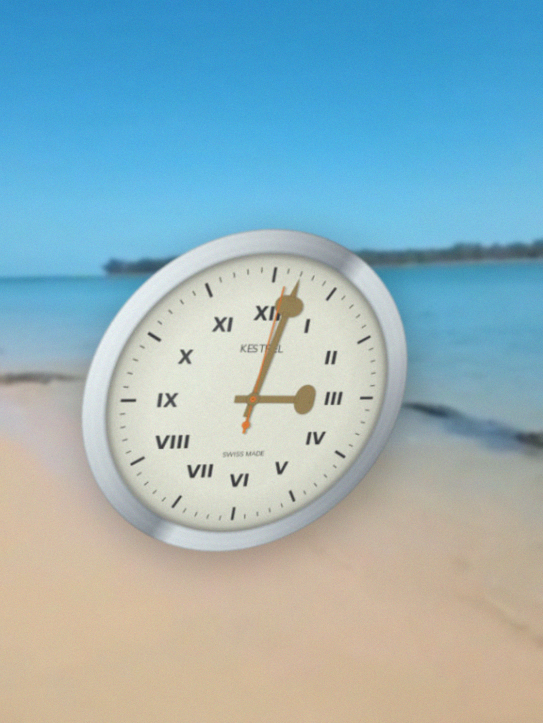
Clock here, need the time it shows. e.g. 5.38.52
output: 3.02.01
